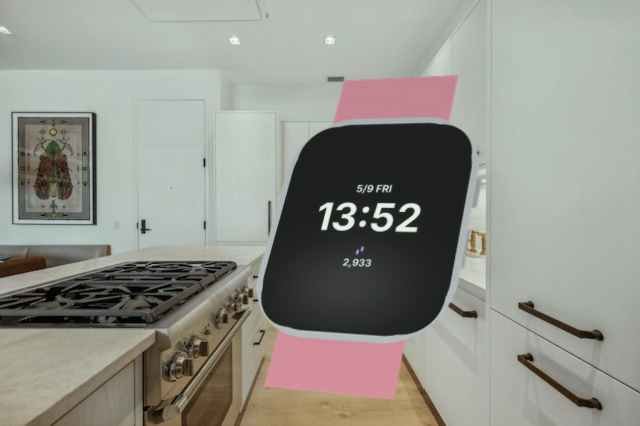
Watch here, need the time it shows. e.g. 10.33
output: 13.52
